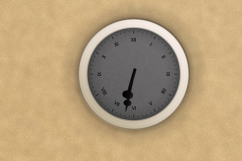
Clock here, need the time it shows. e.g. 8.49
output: 6.32
